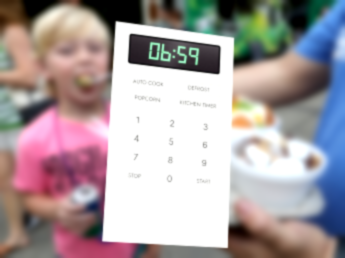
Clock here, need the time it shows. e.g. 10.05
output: 6.59
